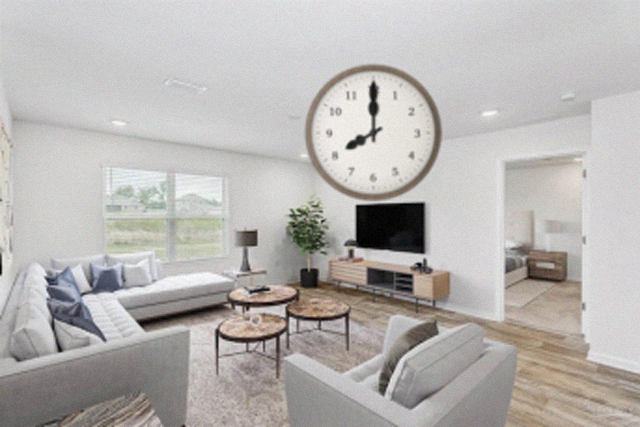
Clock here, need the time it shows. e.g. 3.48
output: 8.00
